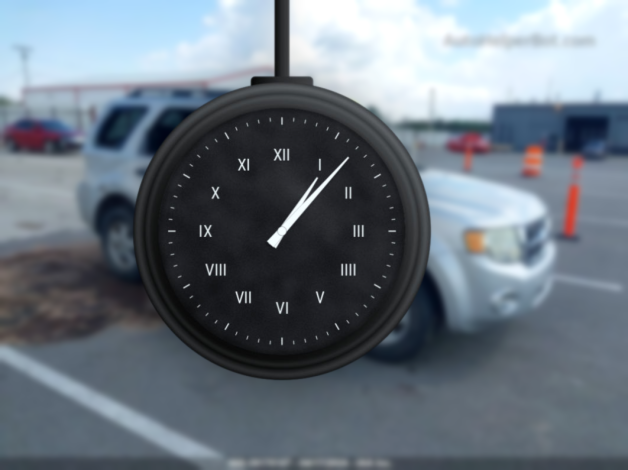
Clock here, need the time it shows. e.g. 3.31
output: 1.07
